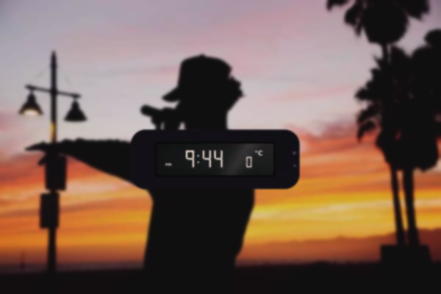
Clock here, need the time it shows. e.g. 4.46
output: 9.44
